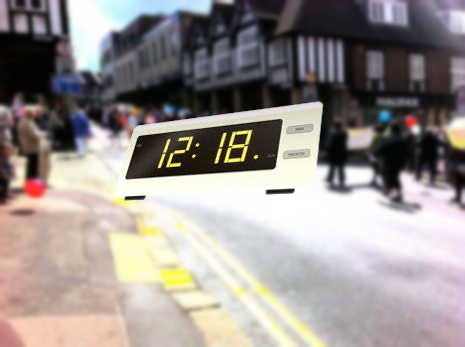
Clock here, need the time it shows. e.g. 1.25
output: 12.18
